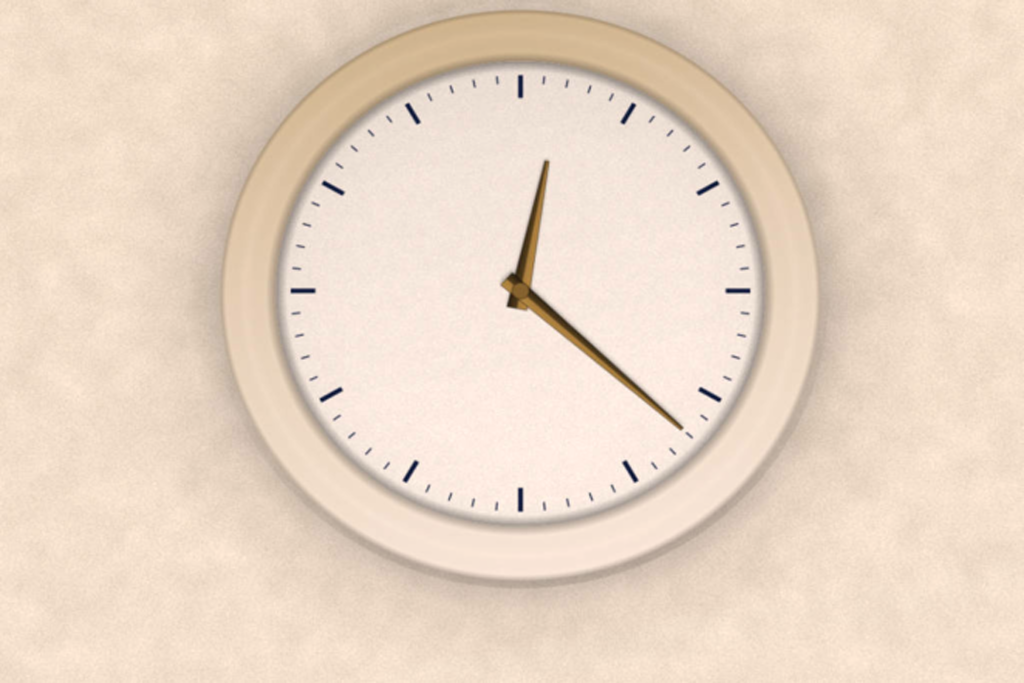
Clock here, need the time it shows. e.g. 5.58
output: 12.22
